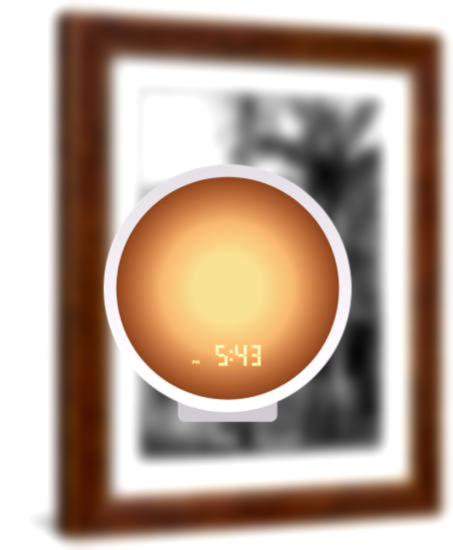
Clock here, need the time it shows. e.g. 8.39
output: 5.43
